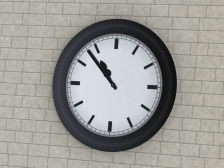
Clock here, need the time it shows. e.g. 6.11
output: 10.53
